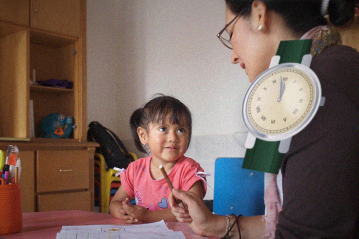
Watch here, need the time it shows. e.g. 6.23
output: 11.58
